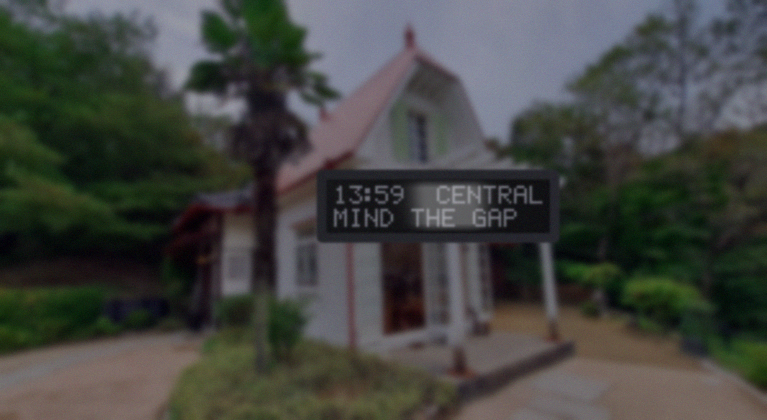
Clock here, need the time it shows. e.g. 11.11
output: 13.59
